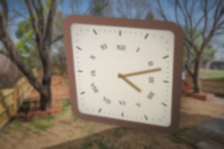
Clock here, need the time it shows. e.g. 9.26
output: 4.12
